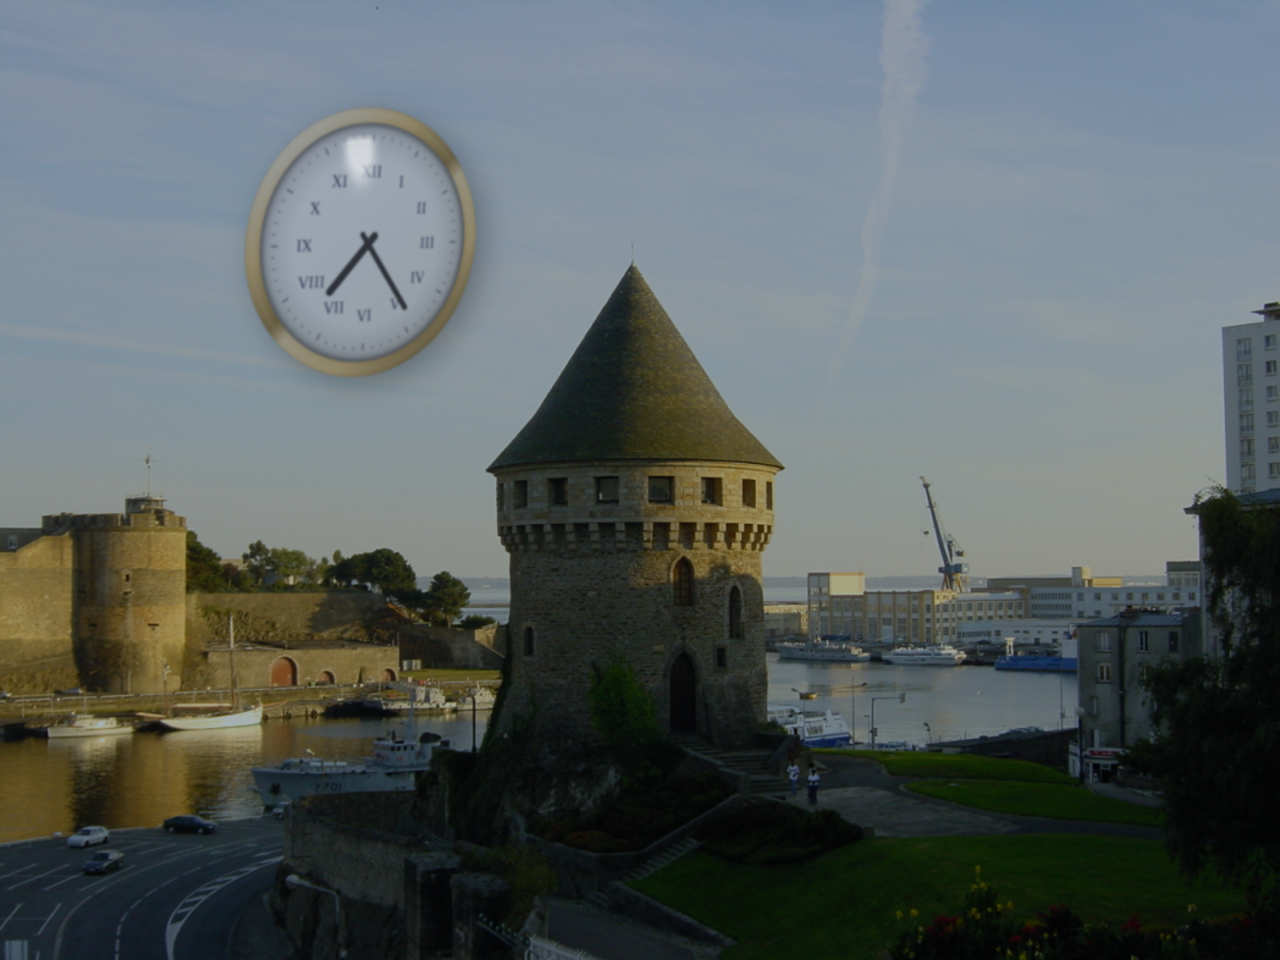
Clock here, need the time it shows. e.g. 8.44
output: 7.24
